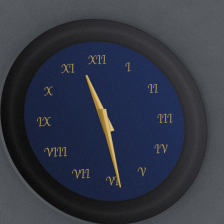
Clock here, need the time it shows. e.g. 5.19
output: 11.29
